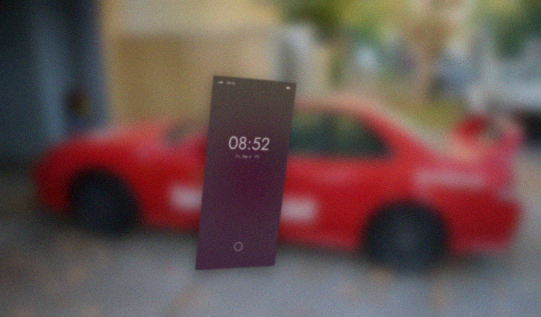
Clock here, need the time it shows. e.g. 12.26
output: 8.52
